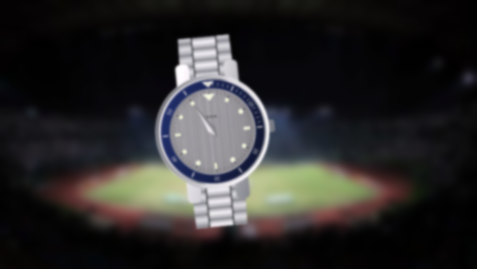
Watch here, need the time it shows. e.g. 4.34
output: 10.55
